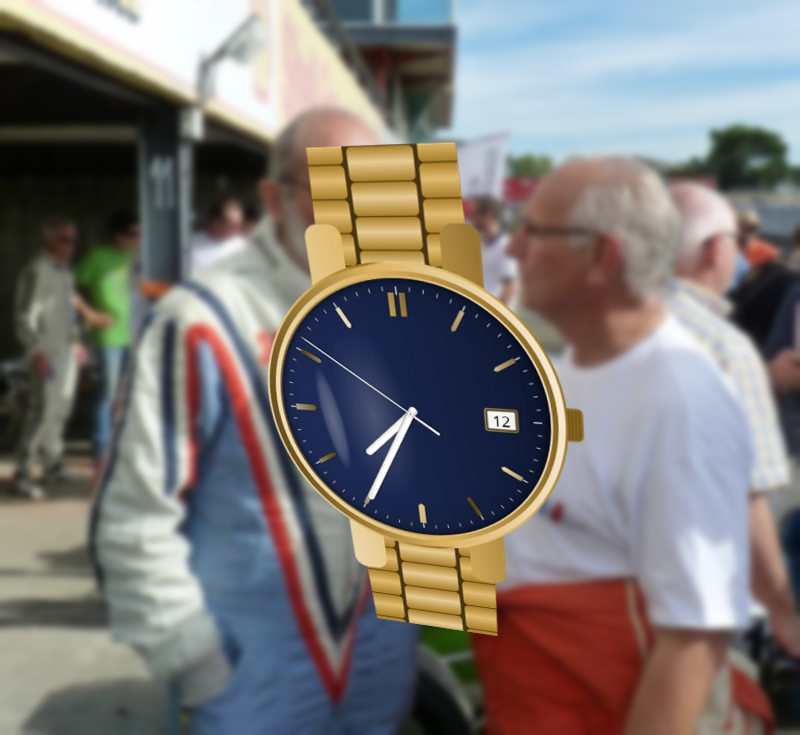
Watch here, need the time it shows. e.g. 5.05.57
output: 7.34.51
